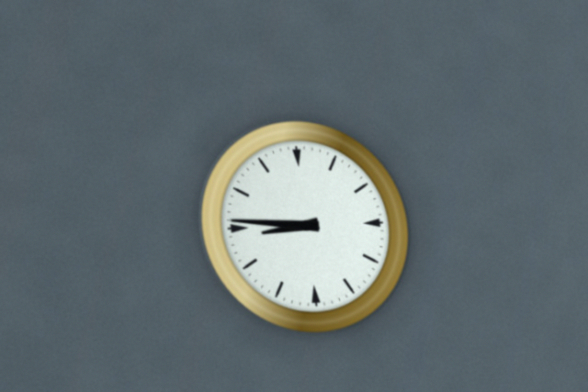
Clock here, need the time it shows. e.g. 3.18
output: 8.46
